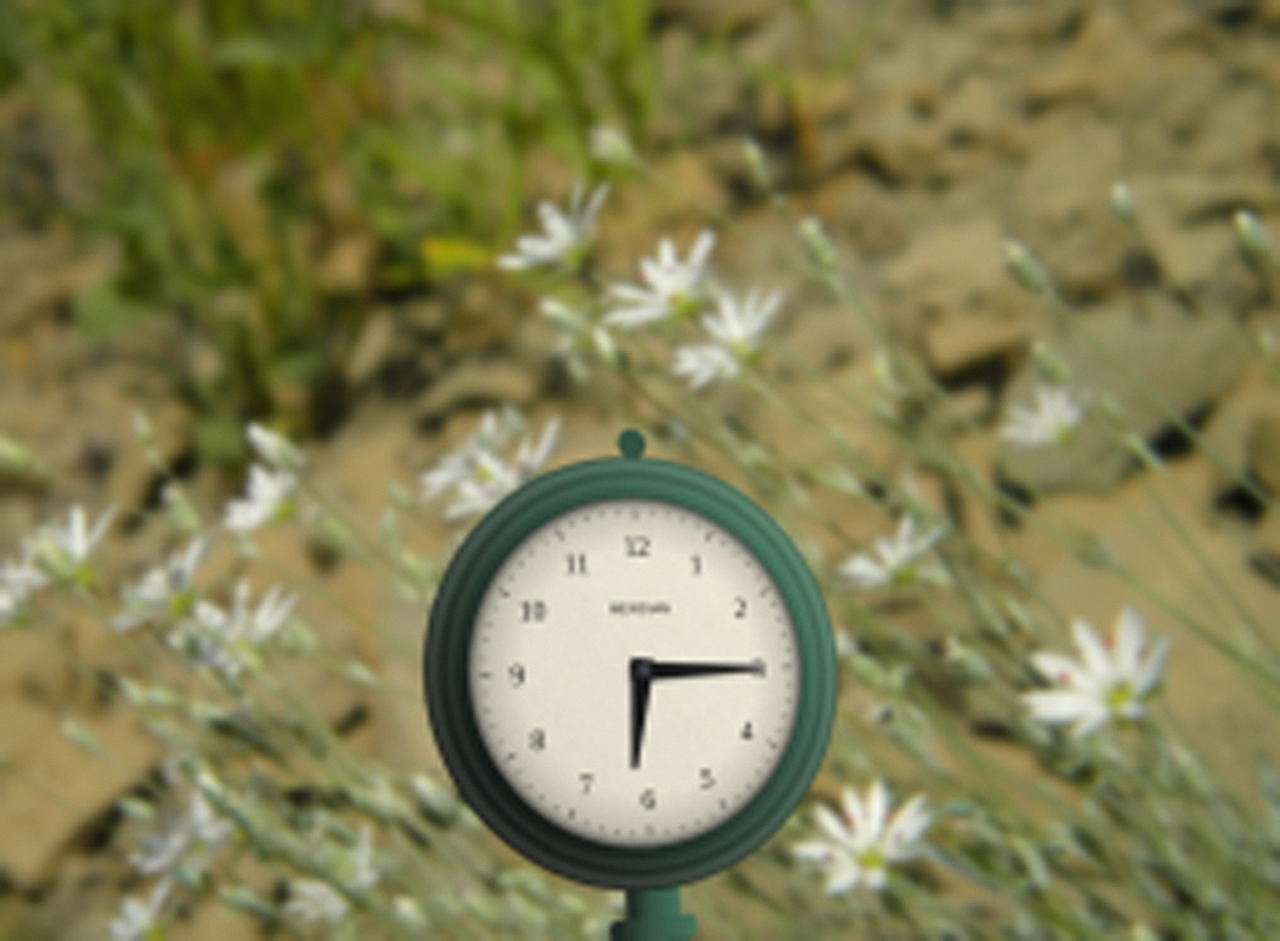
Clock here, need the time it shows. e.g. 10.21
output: 6.15
